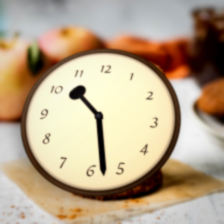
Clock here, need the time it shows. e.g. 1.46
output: 10.28
